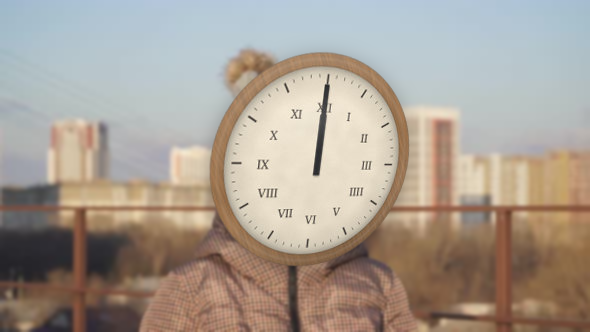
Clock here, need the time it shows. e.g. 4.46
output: 12.00
